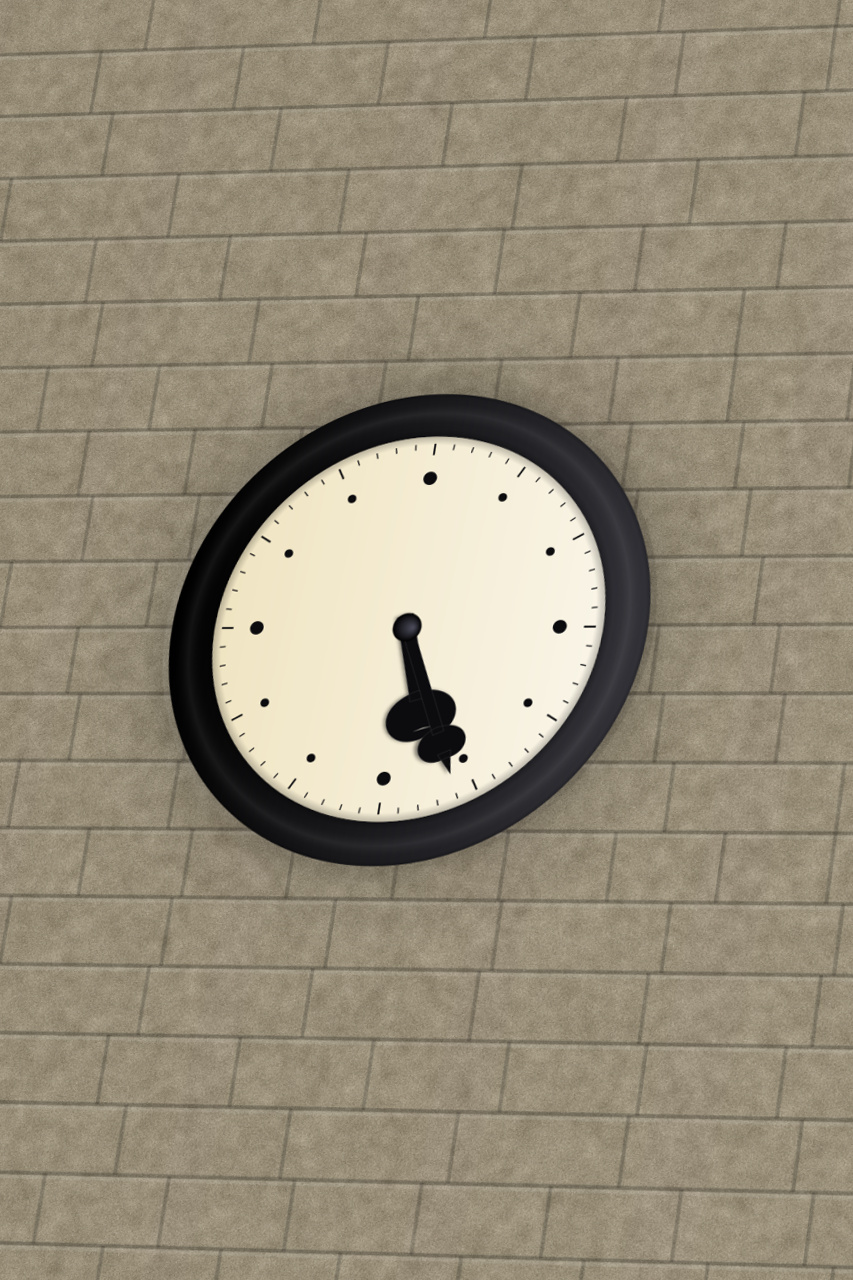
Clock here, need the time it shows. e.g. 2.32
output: 5.26
